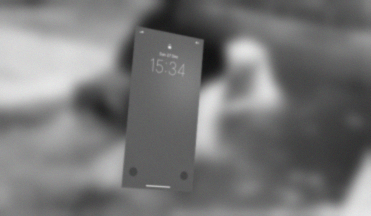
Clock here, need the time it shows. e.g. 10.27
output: 15.34
